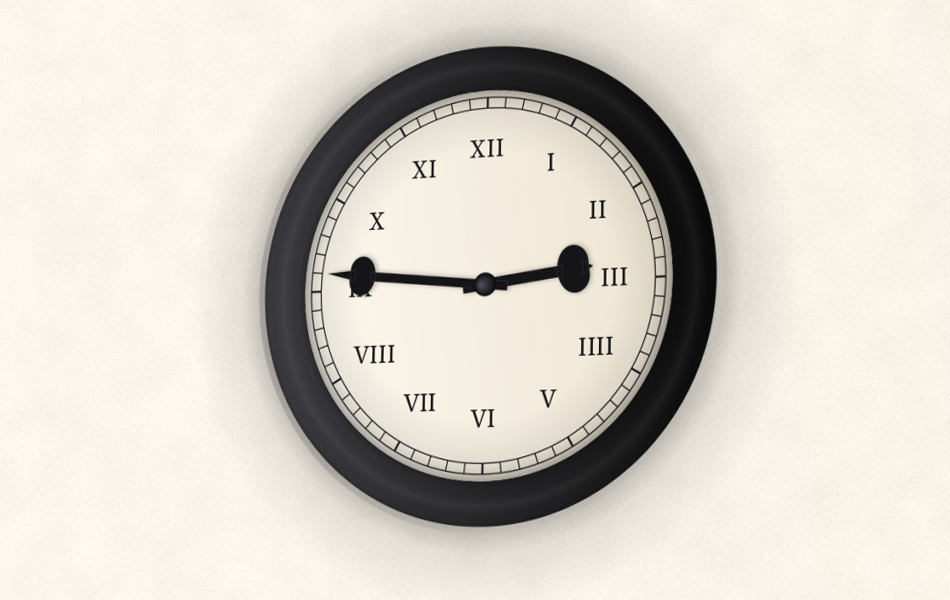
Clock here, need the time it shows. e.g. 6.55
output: 2.46
